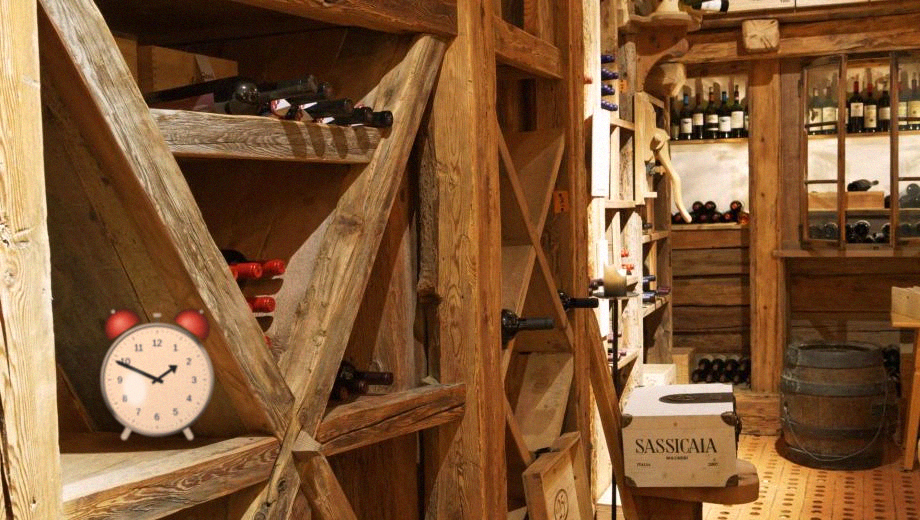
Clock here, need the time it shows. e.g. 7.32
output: 1.49
